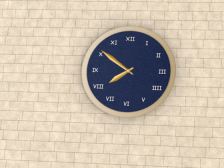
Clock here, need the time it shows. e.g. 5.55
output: 7.51
